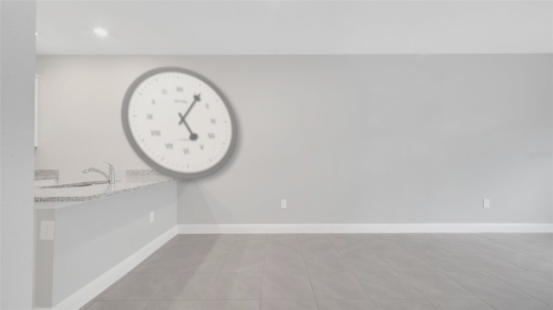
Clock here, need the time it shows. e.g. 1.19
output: 5.06
